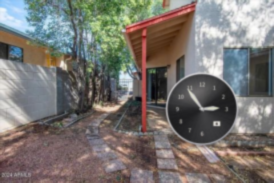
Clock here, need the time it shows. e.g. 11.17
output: 2.54
